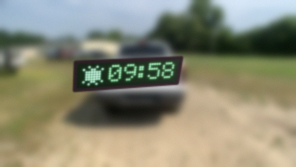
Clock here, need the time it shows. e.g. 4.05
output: 9.58
